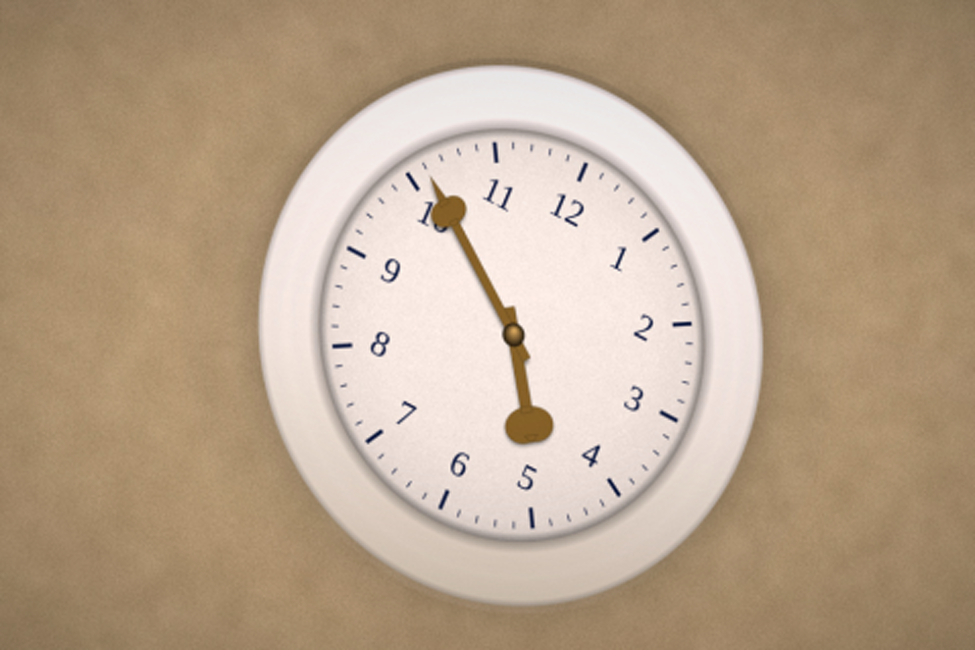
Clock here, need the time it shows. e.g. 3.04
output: 4.51
